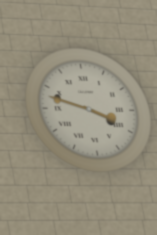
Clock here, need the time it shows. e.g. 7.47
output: 3.48
